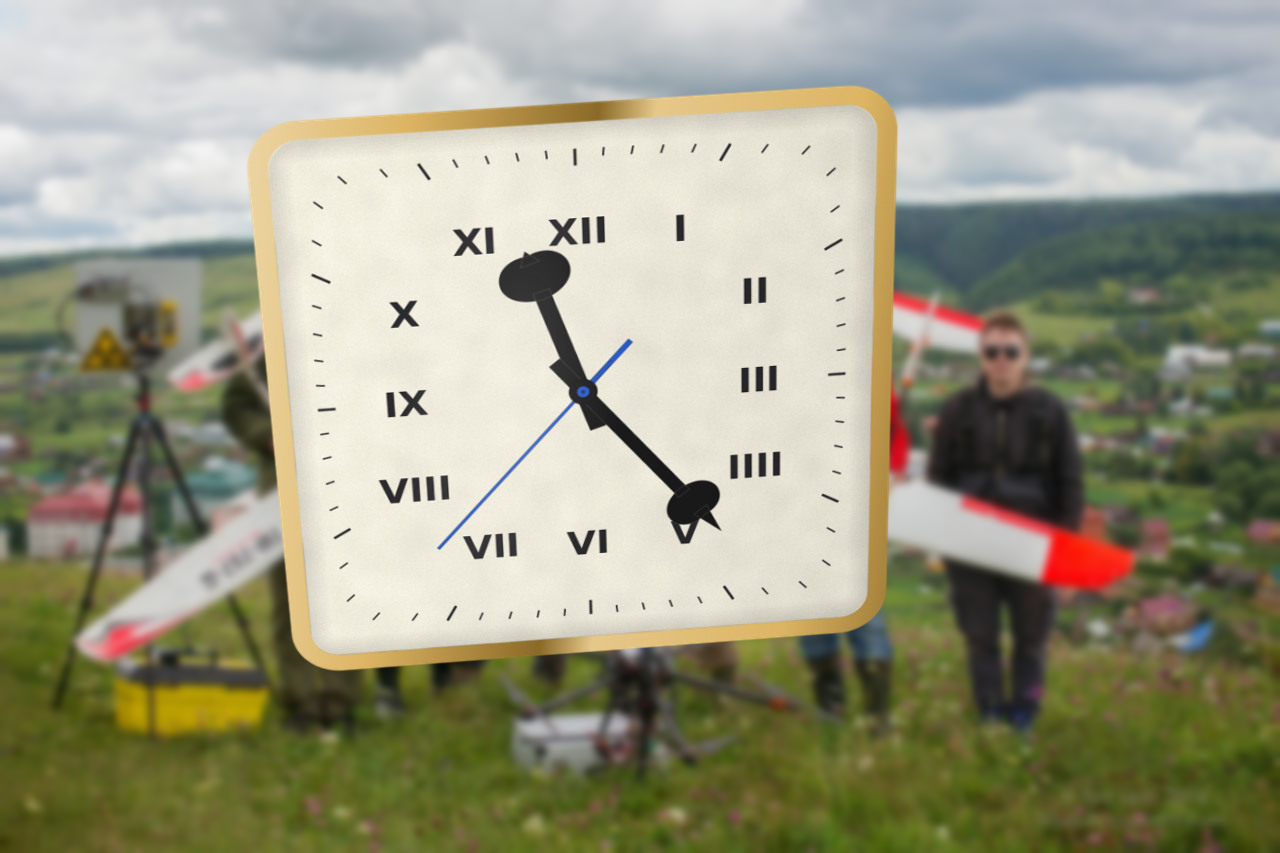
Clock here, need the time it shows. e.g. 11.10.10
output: 11.23.37
